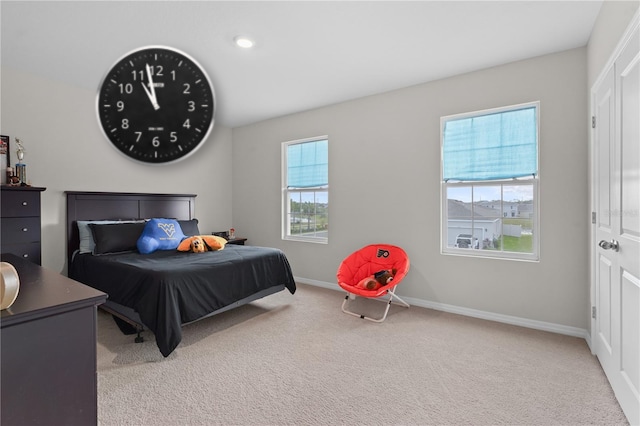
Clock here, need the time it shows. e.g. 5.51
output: 10.58
